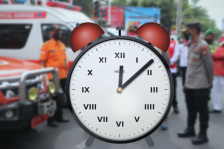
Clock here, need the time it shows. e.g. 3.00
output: 12.08
